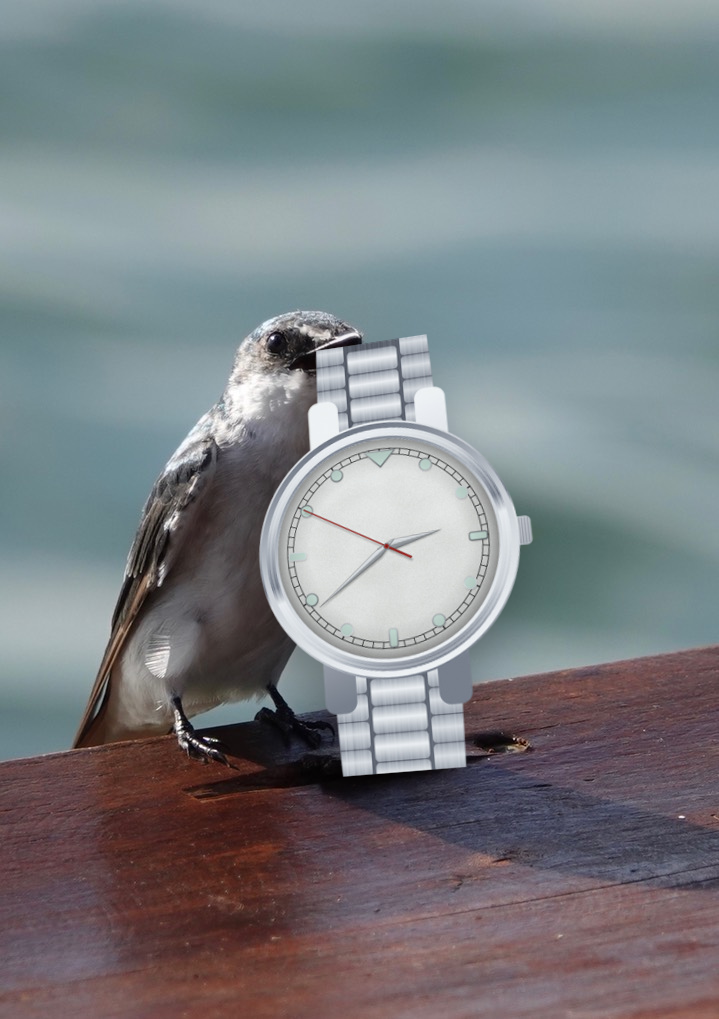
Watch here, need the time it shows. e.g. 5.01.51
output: 2.38.50
